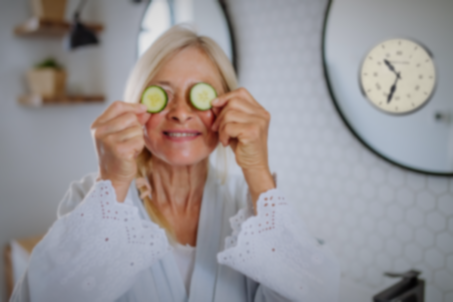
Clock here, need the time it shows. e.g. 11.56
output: 10.33
